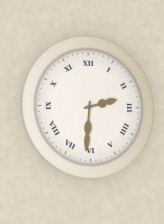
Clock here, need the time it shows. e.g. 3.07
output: 2.31
